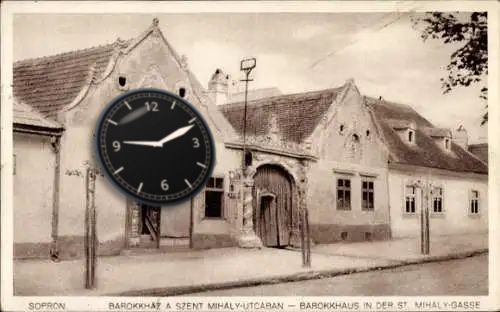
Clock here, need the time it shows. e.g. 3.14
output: 9.11
